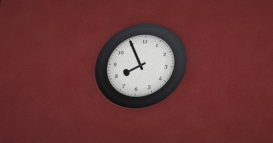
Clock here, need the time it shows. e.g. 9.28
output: 7.55
